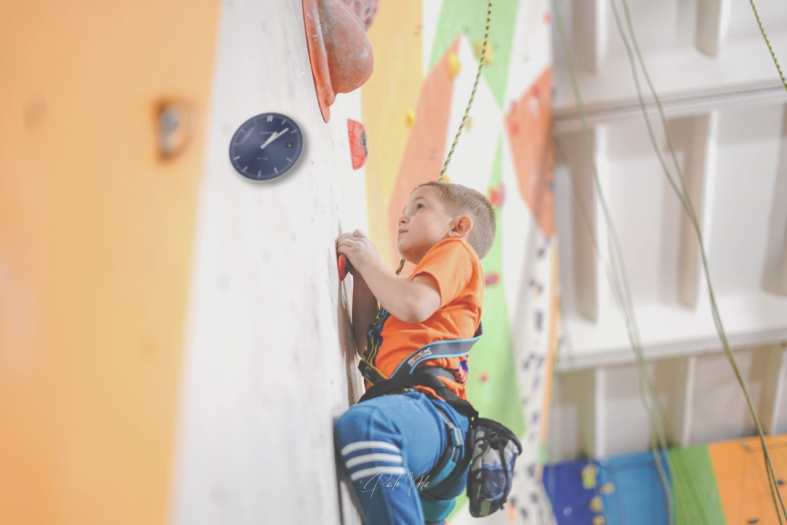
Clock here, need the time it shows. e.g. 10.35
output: 1.08
